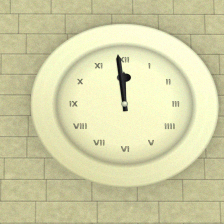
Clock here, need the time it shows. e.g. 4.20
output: 11.59
